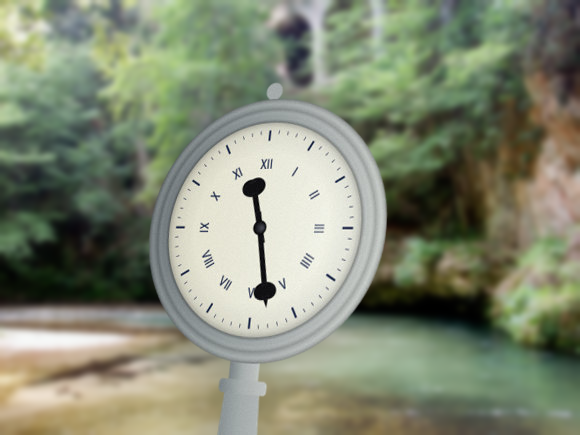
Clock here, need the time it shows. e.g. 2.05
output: 11.28
